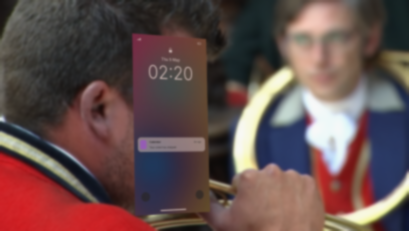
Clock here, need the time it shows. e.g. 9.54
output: 2.20
